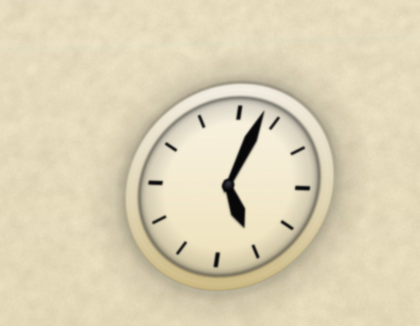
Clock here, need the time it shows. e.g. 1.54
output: 5.03
